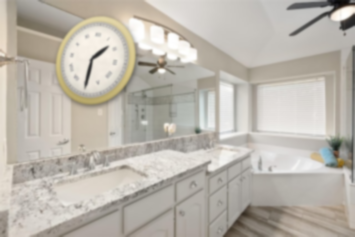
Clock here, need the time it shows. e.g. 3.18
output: 1.30
